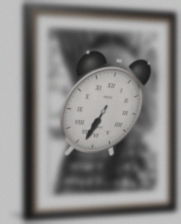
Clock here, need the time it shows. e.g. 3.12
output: 6.33
